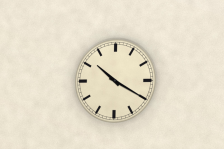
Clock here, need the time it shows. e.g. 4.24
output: 10.20
